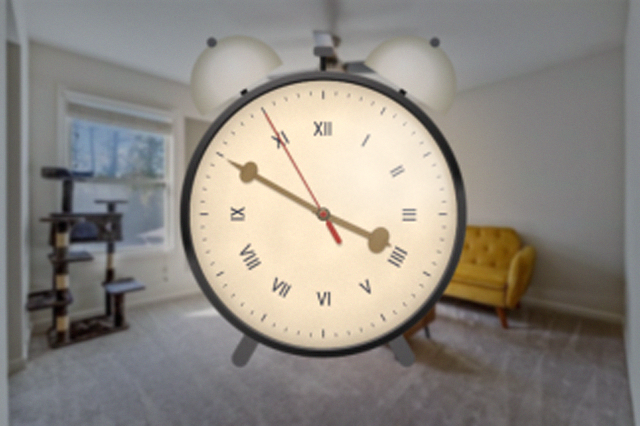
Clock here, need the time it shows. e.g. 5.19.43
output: 3.49.55
